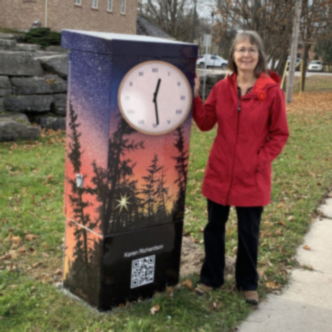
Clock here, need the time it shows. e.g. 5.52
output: 12.29
